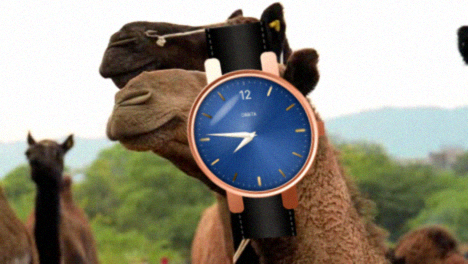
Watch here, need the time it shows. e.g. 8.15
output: 7.46
